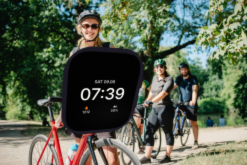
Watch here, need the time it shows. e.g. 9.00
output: 7.39
